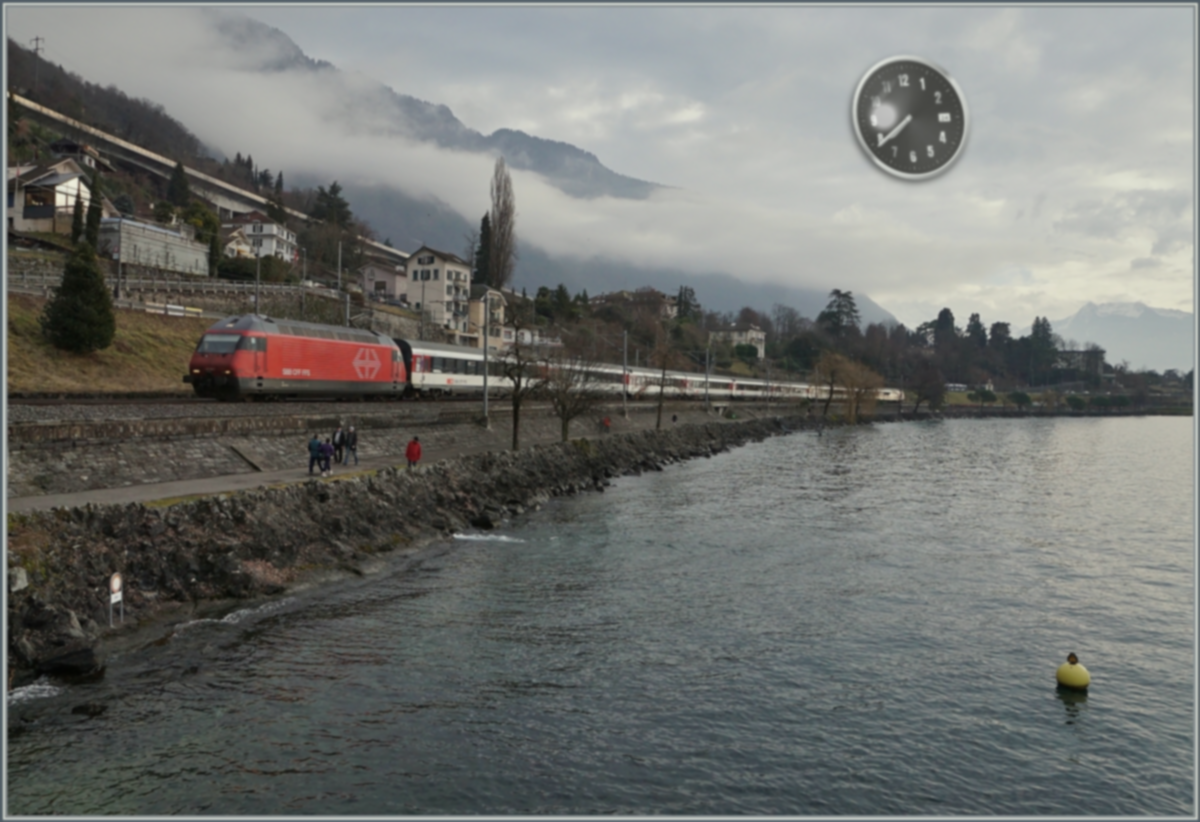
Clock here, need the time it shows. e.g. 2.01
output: 7.39
